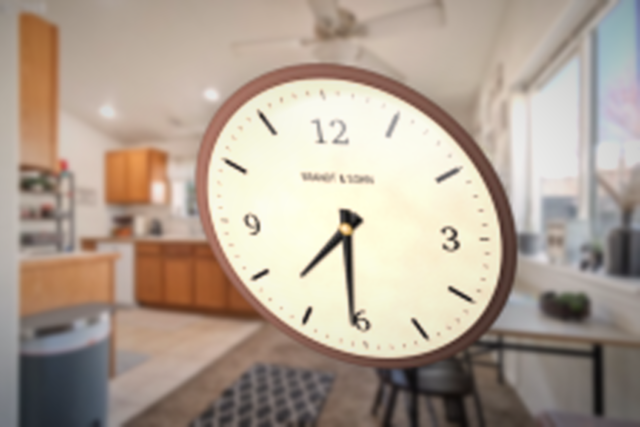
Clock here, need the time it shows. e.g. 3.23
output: 7.31
